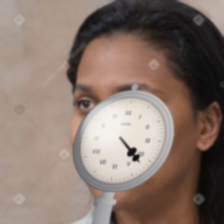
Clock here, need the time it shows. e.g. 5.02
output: 4.22
